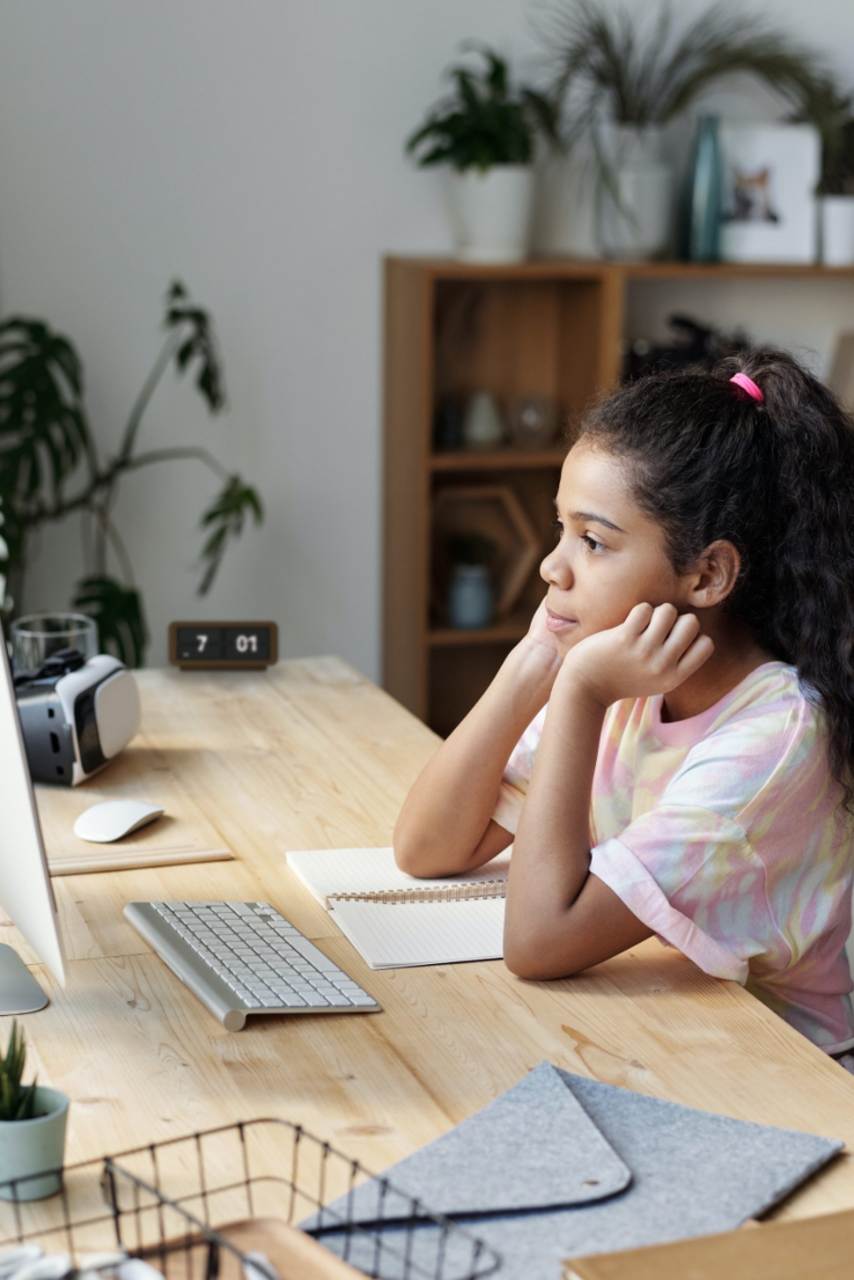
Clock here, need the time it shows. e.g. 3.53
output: 7.01
